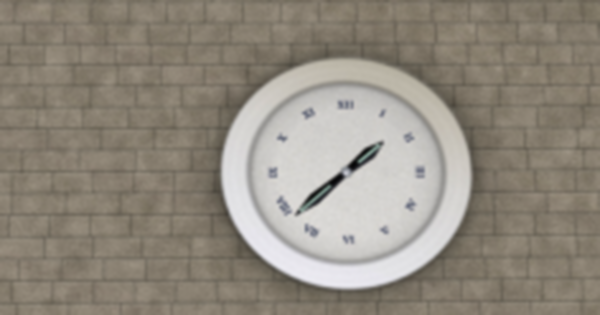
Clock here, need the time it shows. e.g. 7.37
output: 1.38
